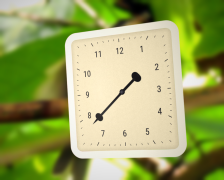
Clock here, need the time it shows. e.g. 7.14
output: 1.38
